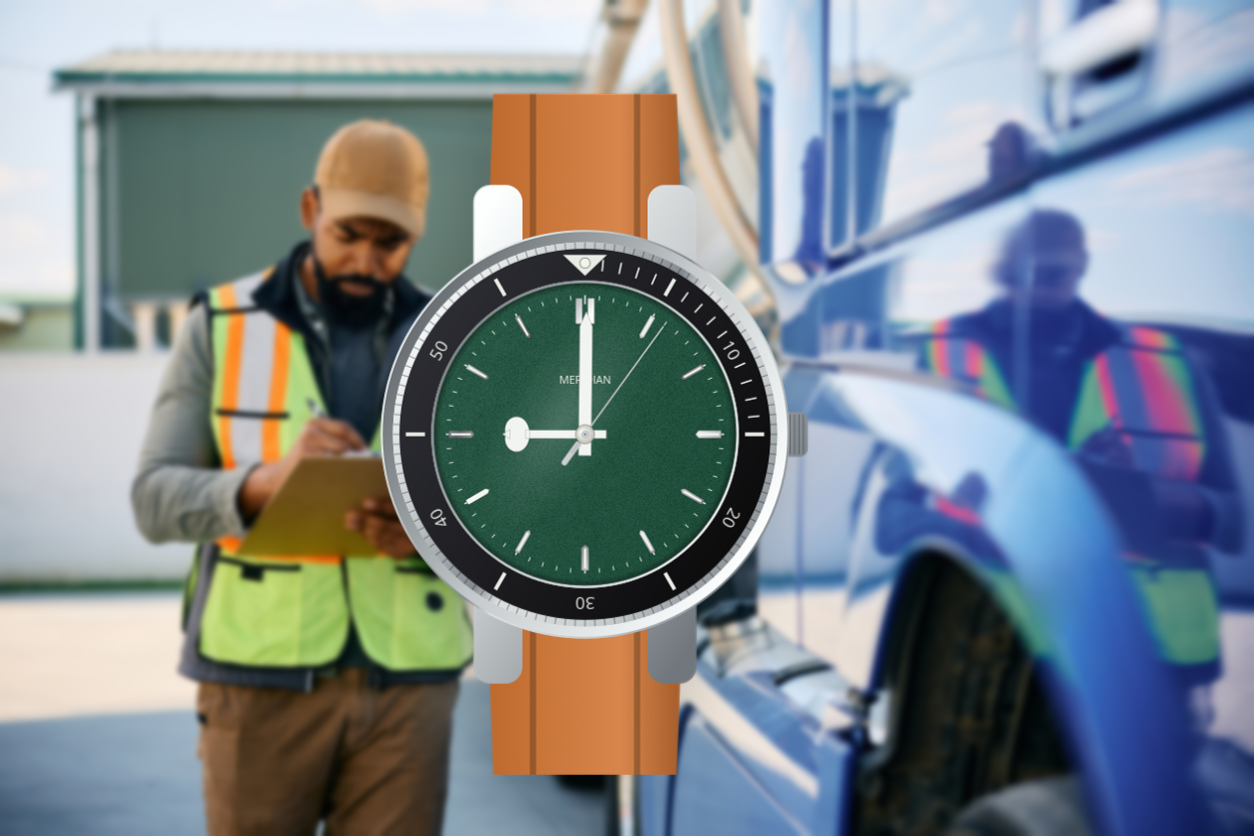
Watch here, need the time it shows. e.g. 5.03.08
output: 9.00.06
